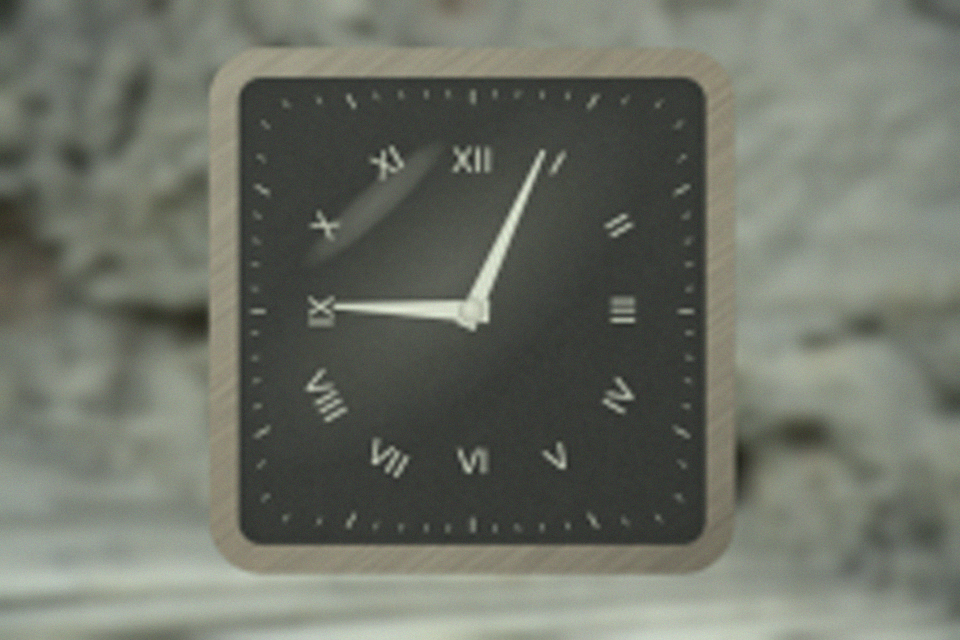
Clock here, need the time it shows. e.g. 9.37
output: 9.04
